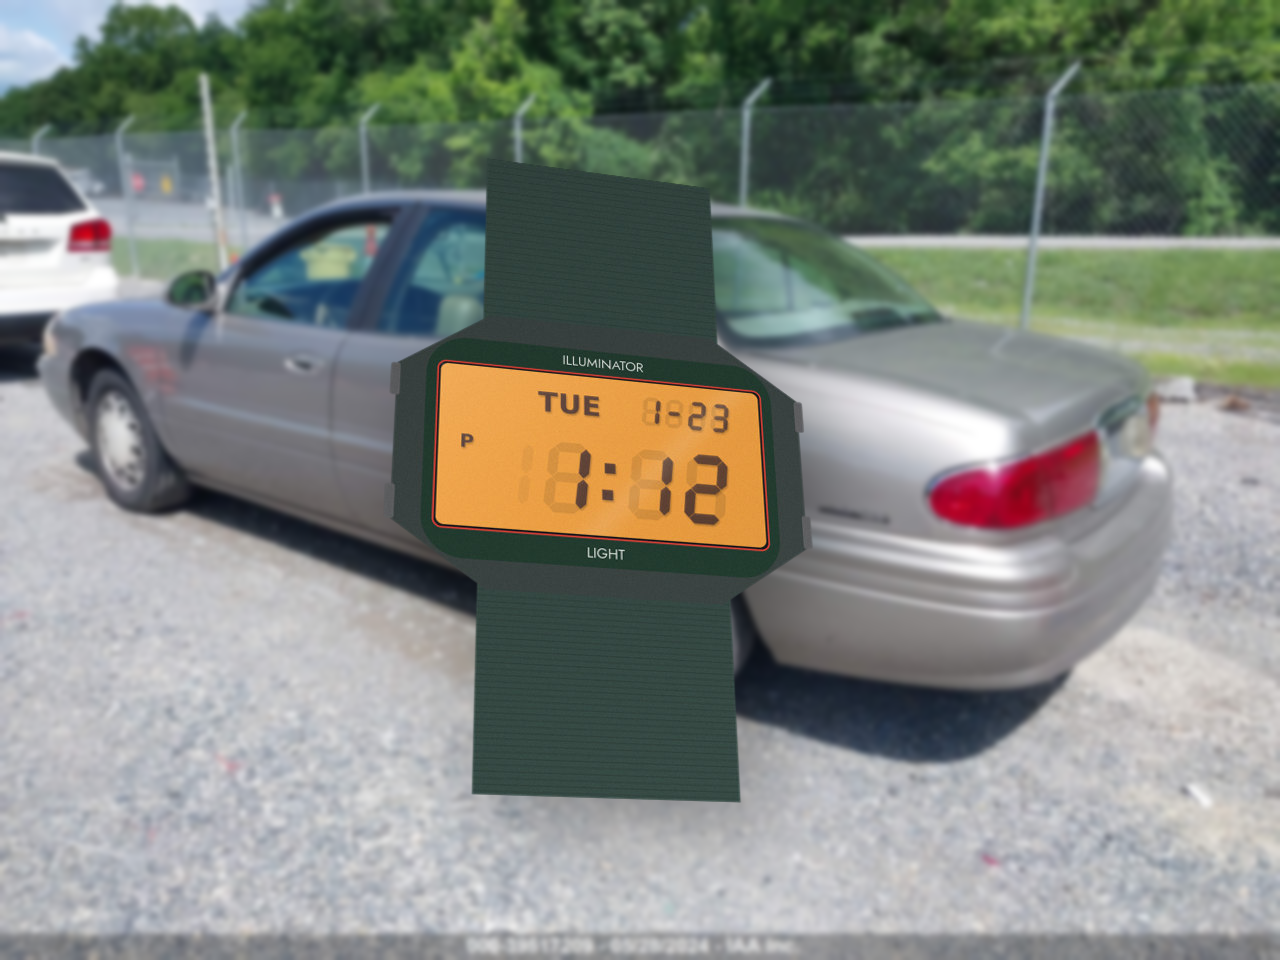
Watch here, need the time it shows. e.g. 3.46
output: 1.12
